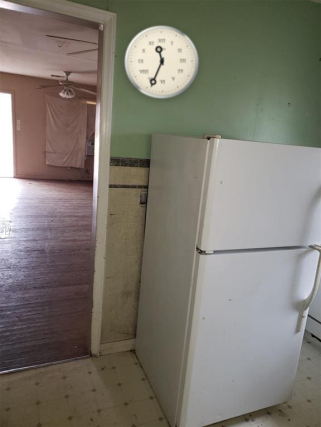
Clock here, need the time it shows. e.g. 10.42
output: 11.34
